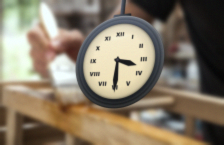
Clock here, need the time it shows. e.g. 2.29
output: 3.30
